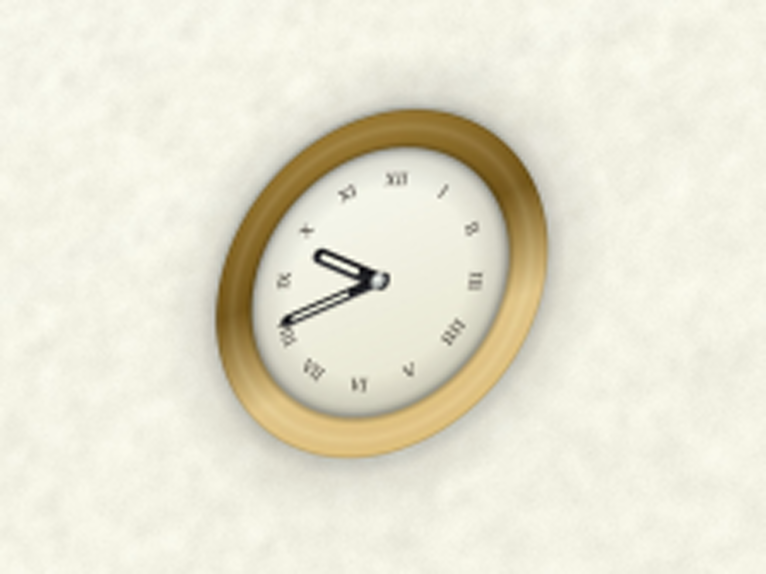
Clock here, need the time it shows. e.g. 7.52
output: 9.41
